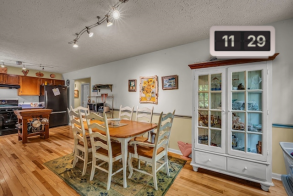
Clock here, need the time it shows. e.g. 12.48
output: 11.29
